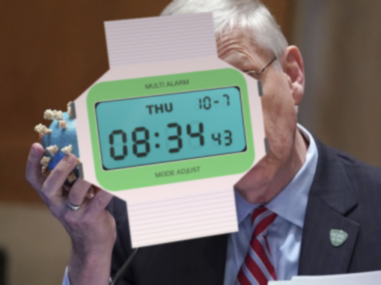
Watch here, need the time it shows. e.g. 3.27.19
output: 8.34.43
